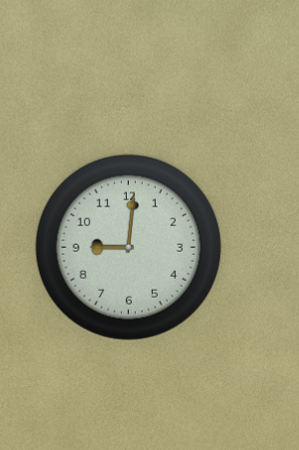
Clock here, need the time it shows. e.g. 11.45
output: 9.01
